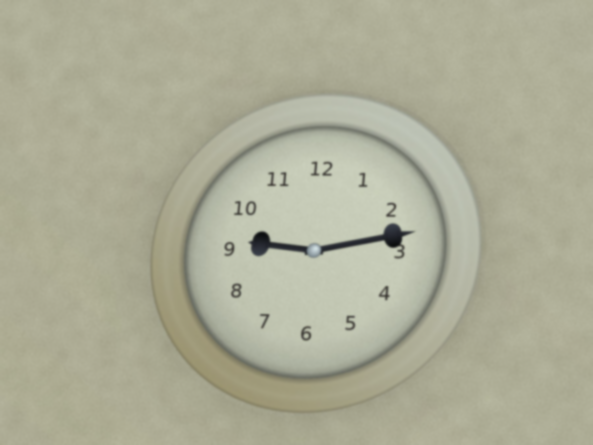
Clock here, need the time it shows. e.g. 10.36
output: 9.13
